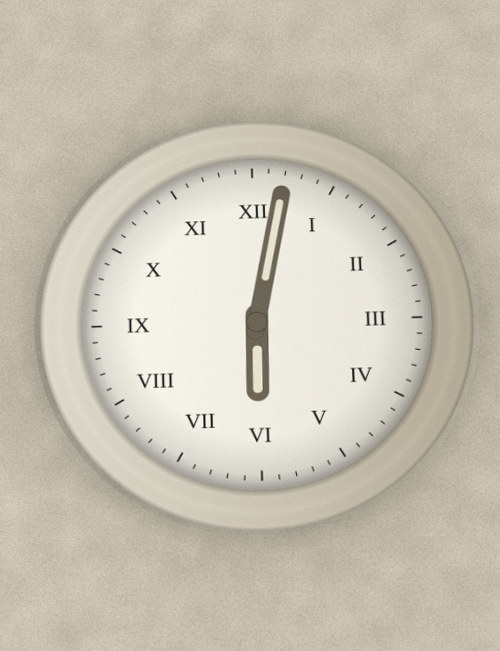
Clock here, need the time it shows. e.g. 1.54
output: 6.02
